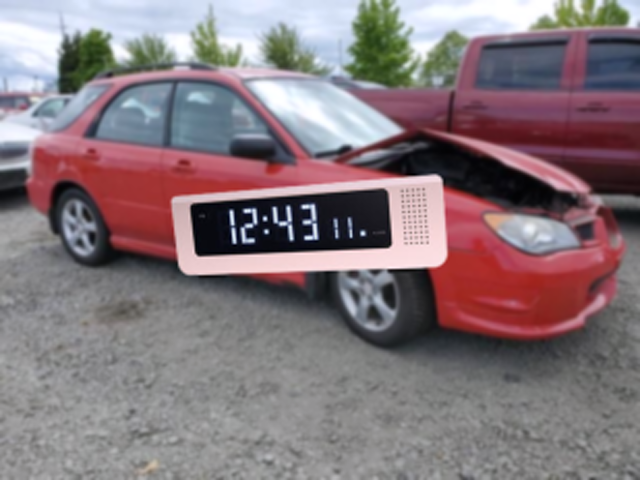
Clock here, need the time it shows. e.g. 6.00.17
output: 12.43.11
